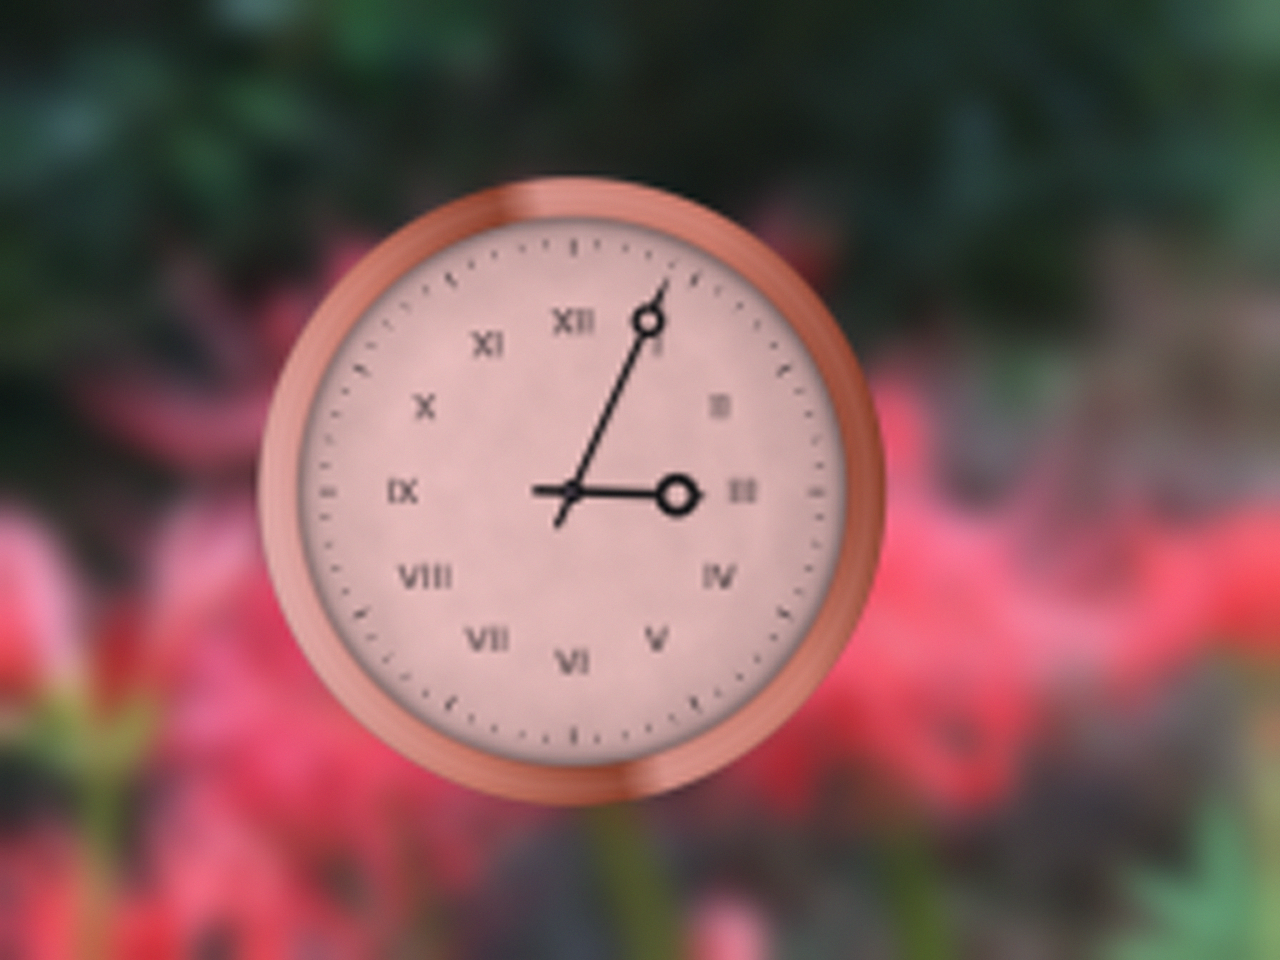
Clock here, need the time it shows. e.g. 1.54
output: 3.04
